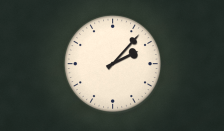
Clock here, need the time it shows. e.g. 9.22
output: 2.07
